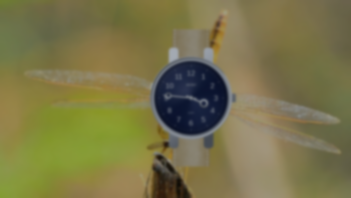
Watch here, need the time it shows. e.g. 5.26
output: 3.46
